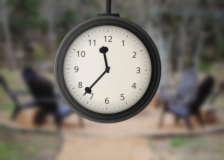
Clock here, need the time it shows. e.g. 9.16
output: 11.37
